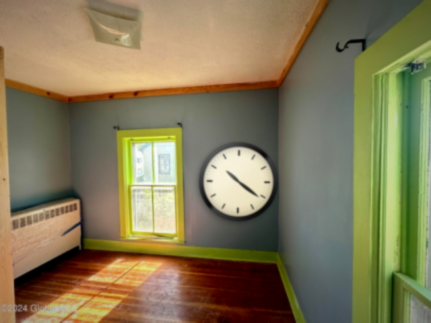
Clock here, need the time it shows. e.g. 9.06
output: 10.21
